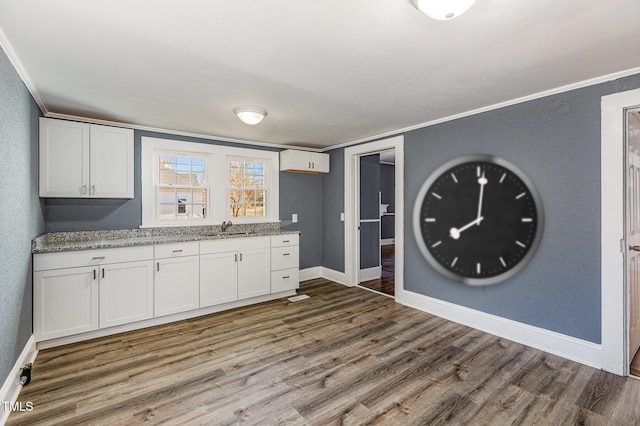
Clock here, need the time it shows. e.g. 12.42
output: 8.01
